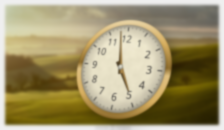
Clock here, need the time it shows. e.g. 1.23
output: 4.58
